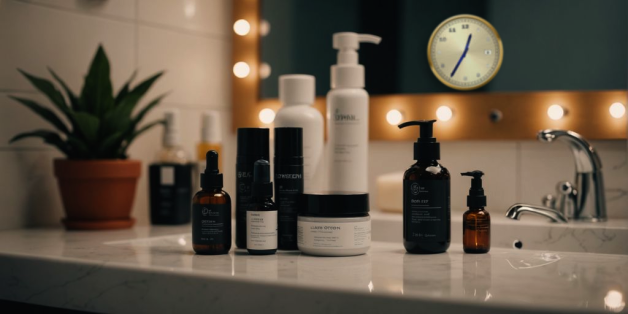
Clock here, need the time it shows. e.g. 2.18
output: 12.35
